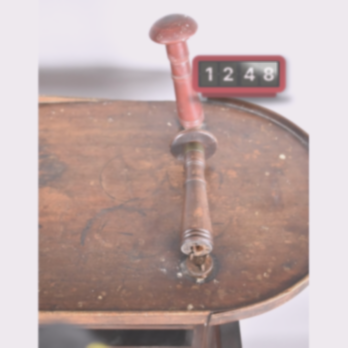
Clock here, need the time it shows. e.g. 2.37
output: 12.48
